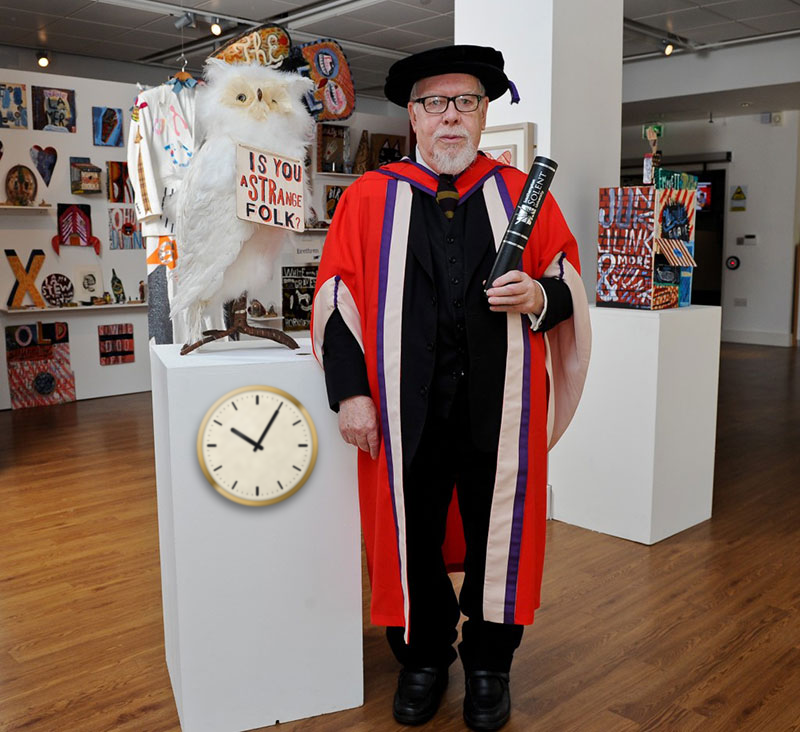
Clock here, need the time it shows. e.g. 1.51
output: 10.05
